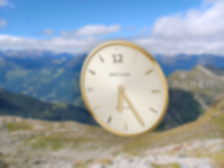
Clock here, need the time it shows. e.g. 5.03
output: 6.25
